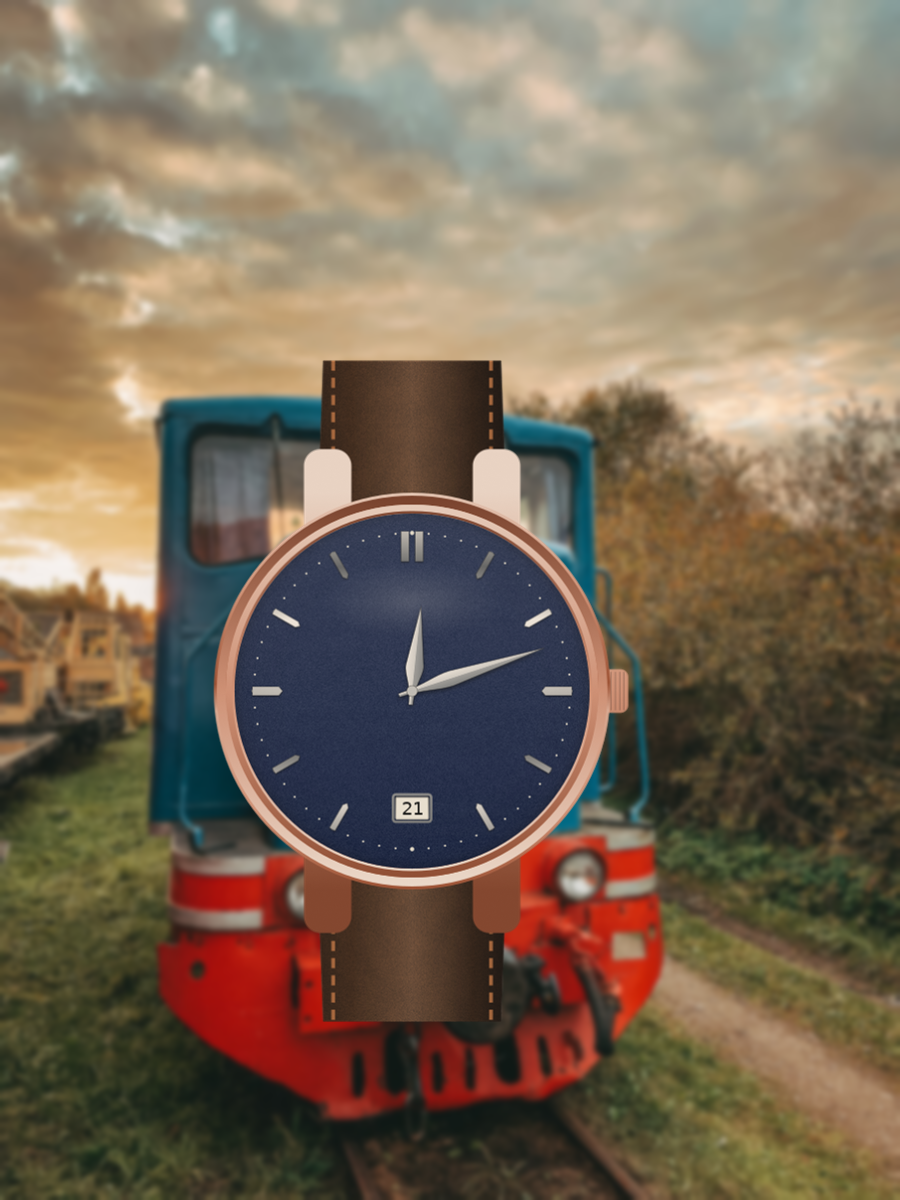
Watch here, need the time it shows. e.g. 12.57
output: 12.12
